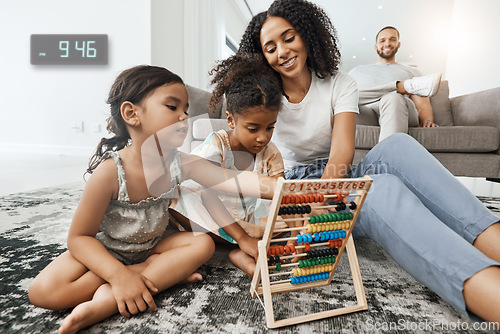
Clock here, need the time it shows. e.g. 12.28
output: 9.46
